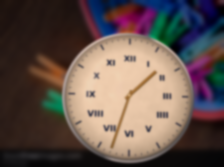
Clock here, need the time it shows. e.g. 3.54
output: 1.33
